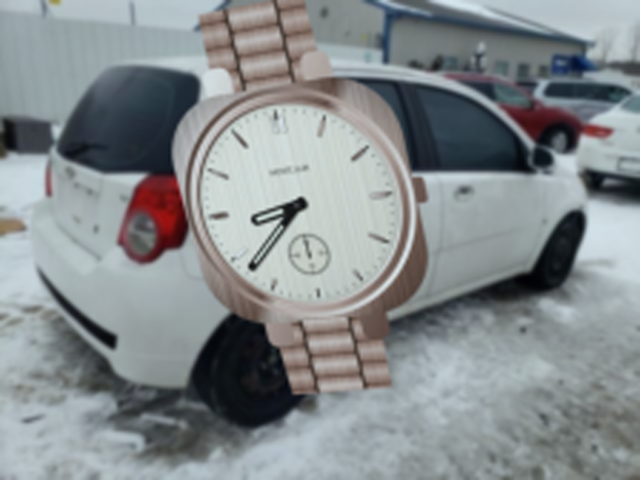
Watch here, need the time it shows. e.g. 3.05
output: 8.38
